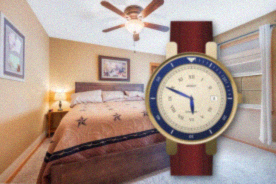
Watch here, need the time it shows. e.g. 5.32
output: 5.49
